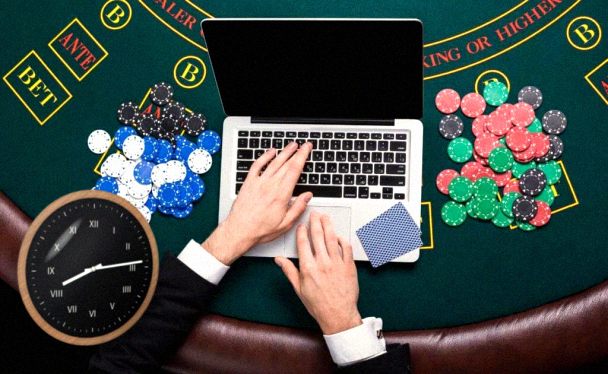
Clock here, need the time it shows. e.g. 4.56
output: 8.14
